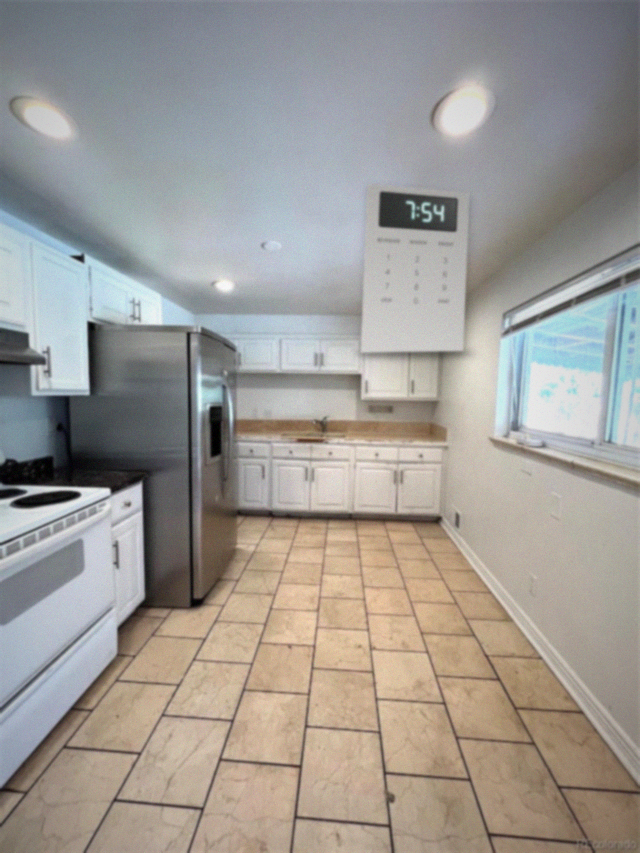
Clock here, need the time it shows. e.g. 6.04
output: 7.54
